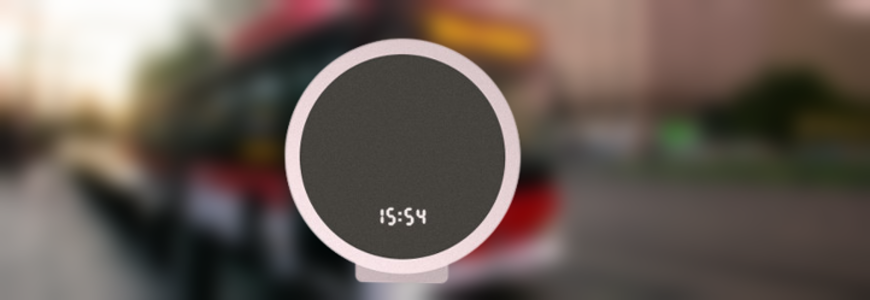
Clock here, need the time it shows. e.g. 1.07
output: 15.54
